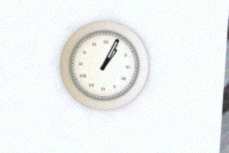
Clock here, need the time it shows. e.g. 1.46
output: 1.04
